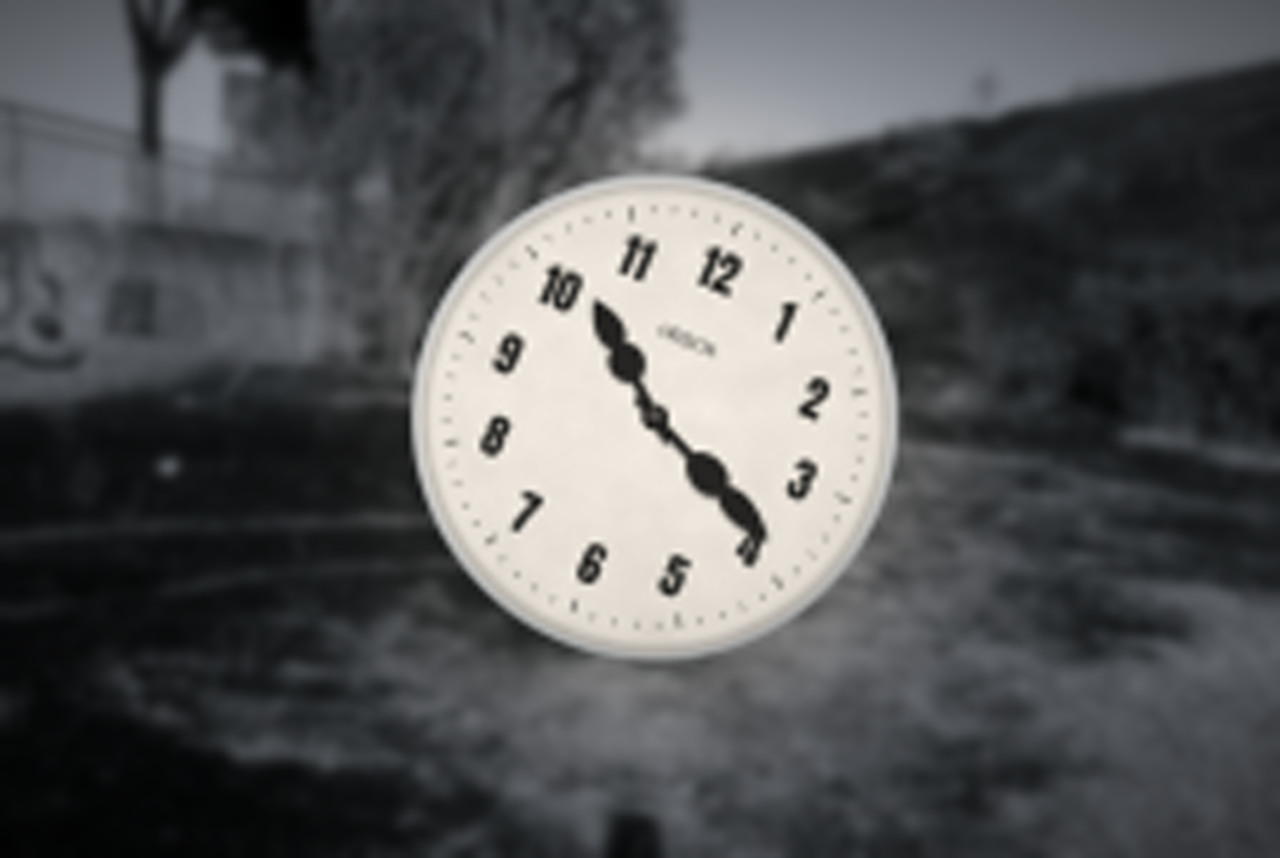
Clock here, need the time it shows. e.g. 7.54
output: 10.19
